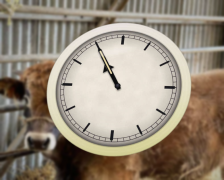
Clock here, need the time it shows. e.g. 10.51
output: 10.55
